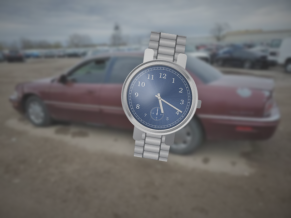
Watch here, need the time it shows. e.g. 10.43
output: 5.19
